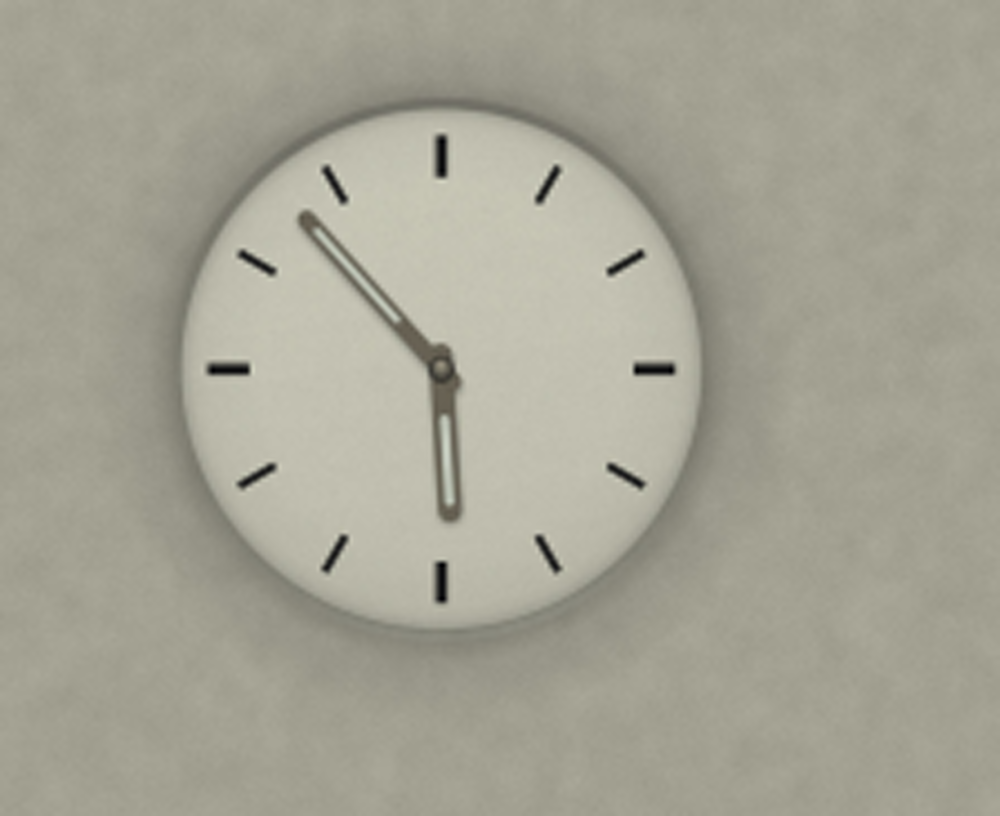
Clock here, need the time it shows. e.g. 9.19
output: 5.53
